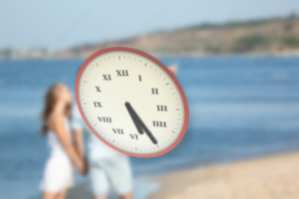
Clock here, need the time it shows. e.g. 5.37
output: 5.25
